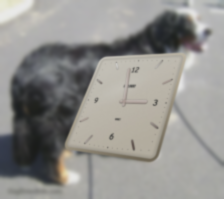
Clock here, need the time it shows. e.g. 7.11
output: 2.58
